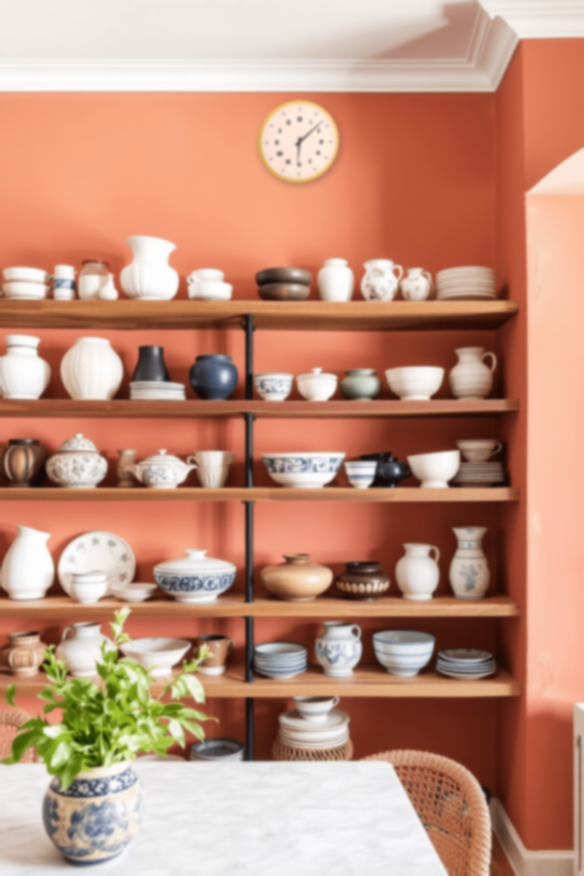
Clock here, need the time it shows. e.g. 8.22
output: 6.08
